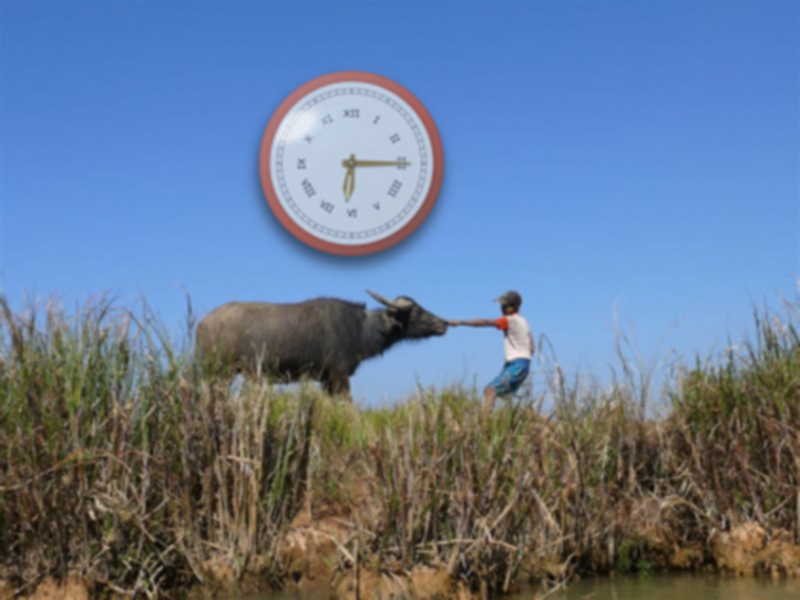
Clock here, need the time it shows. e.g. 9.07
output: 6.15
